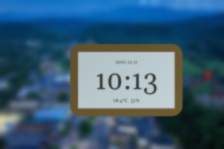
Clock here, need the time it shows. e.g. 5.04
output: 10.13
